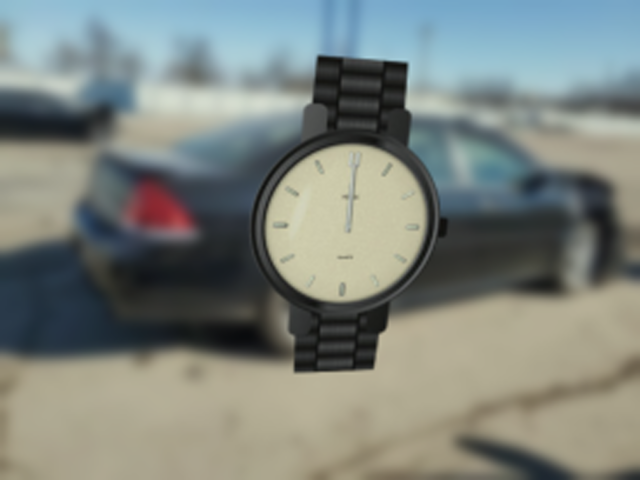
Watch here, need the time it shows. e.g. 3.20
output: 12.00
